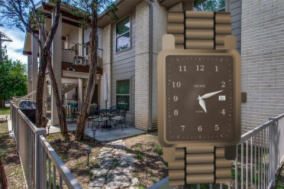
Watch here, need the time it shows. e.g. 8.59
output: 5.12
